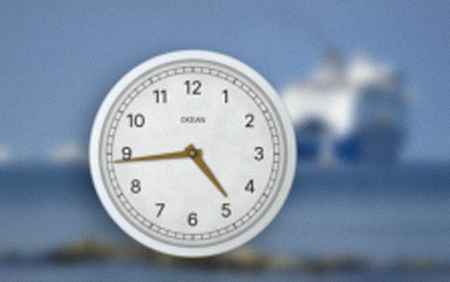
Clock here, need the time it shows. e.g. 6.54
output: 4.44
